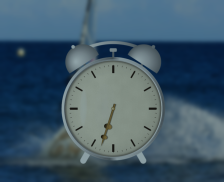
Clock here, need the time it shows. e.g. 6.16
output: 6.33
